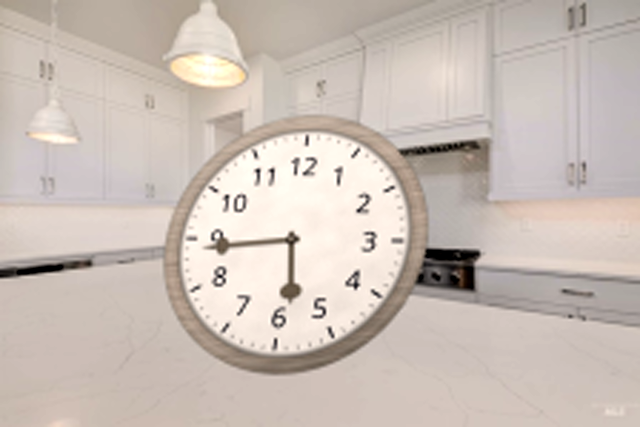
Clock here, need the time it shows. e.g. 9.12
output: 5.44
